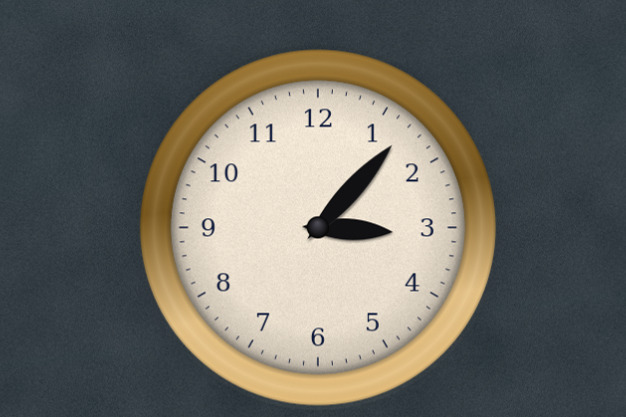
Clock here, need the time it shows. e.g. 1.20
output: 3.07
